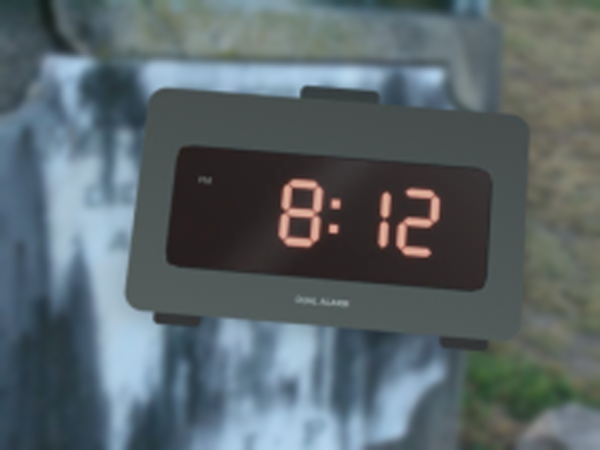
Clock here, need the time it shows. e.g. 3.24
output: 8.12
